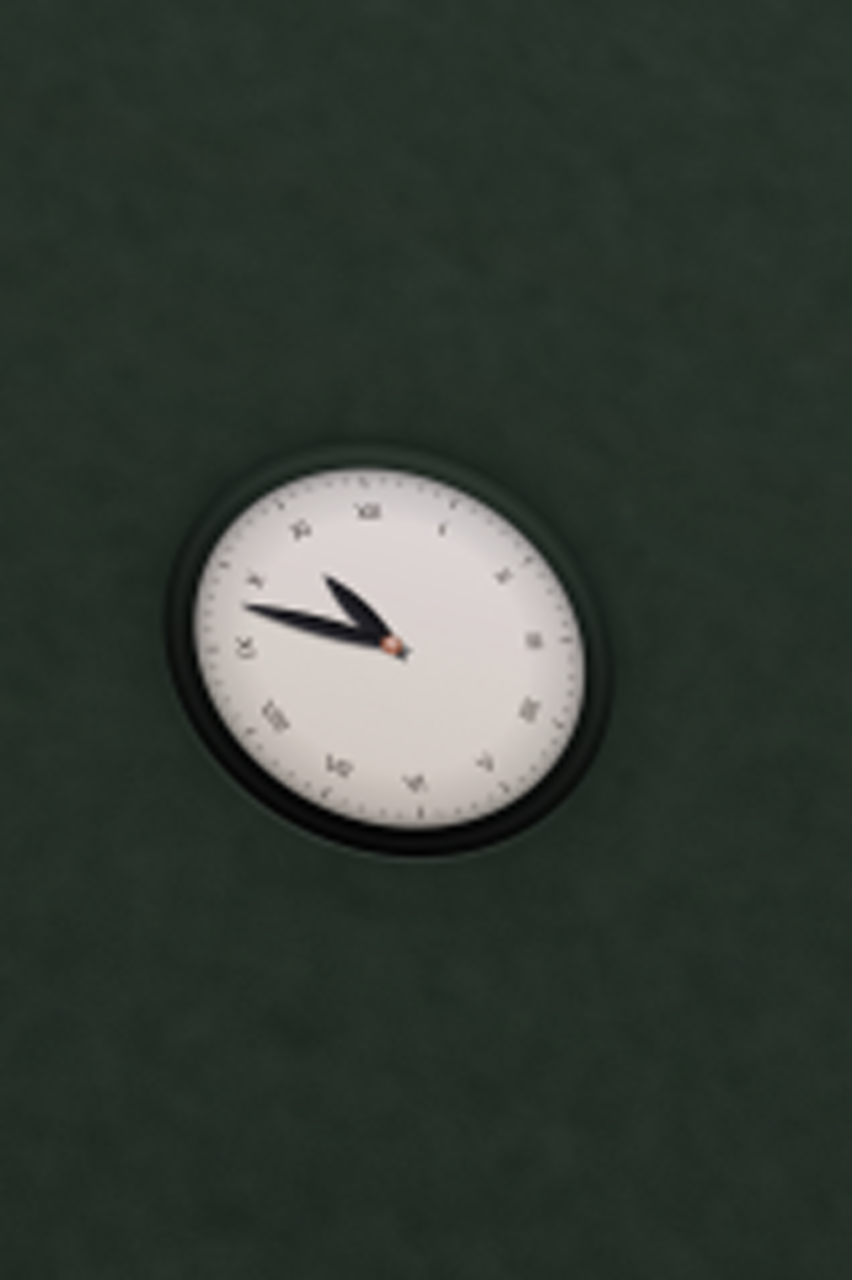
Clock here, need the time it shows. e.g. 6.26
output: 10.48
